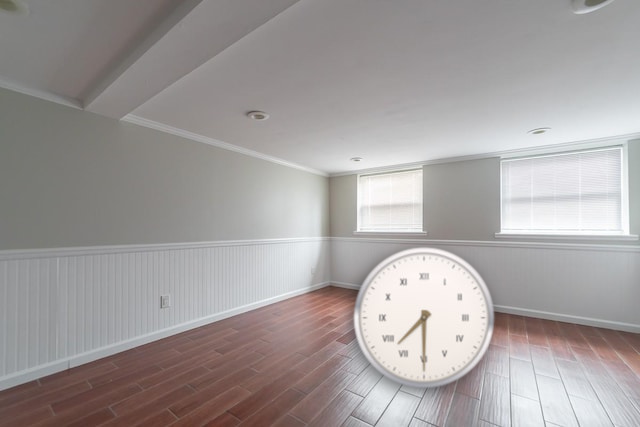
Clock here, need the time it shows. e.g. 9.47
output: 7.30
